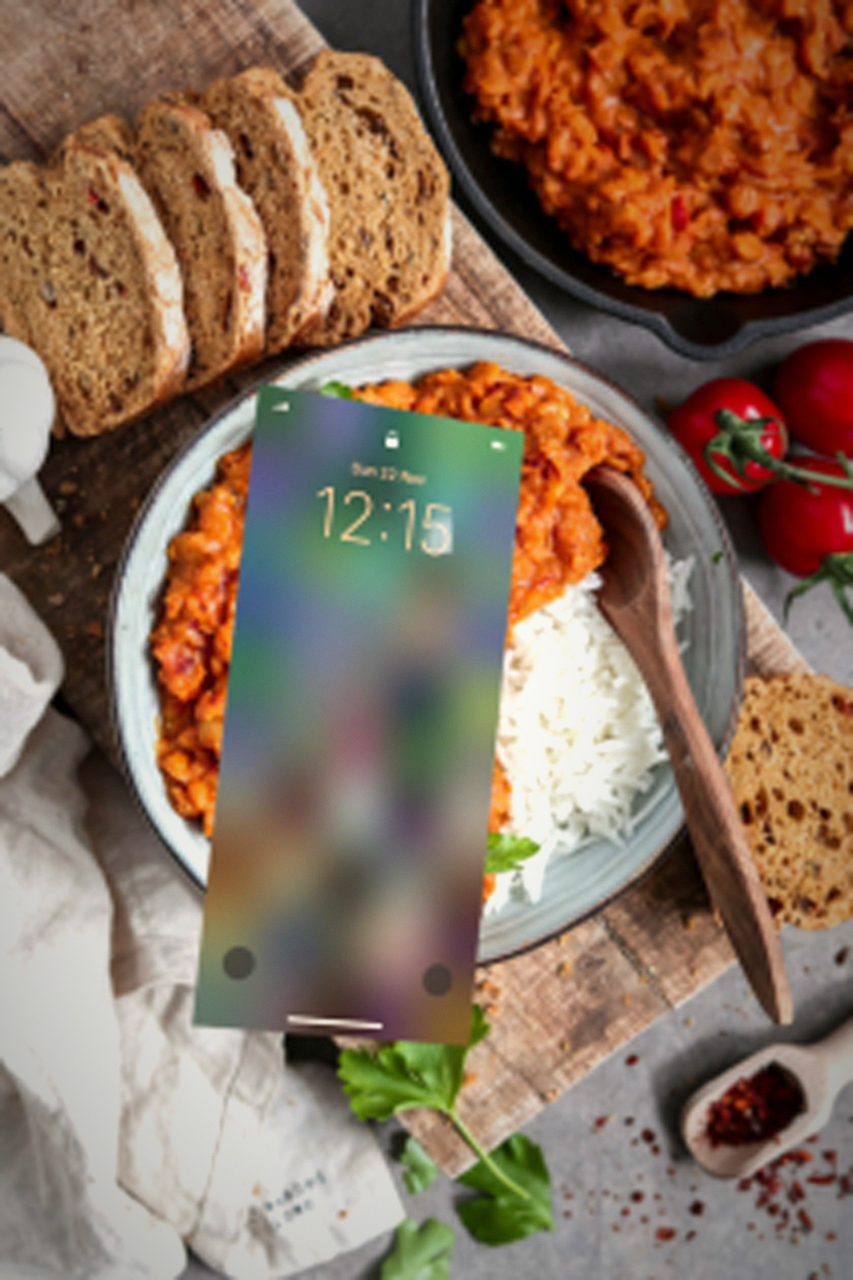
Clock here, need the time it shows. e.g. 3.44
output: 12.15
